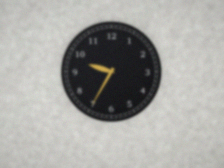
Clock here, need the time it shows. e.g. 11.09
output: 9.35
